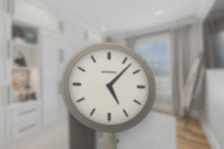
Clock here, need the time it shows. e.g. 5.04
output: 5.07
